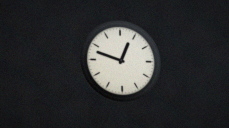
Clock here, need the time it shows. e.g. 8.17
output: 12.48
